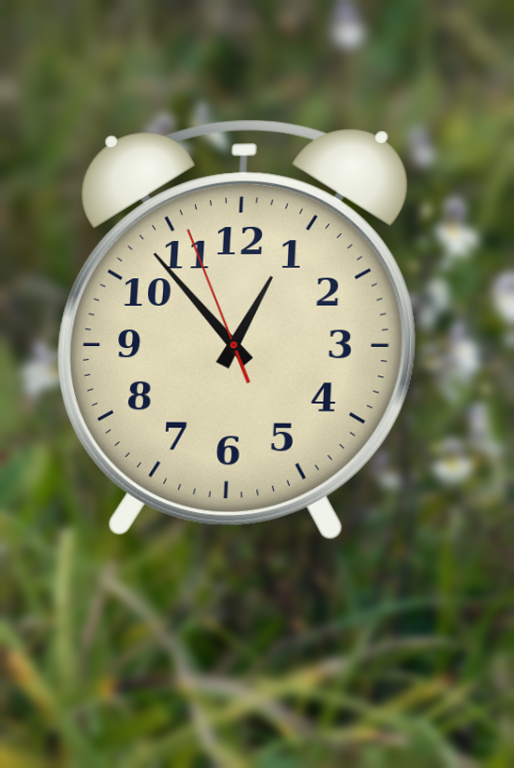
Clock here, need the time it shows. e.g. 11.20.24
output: 12.52.56
